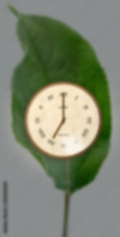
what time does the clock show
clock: 7:00
